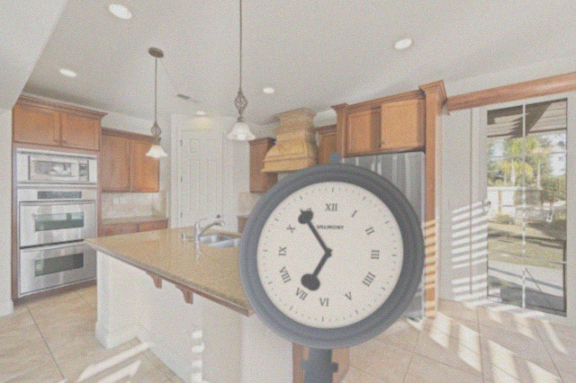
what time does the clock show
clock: 6:54
